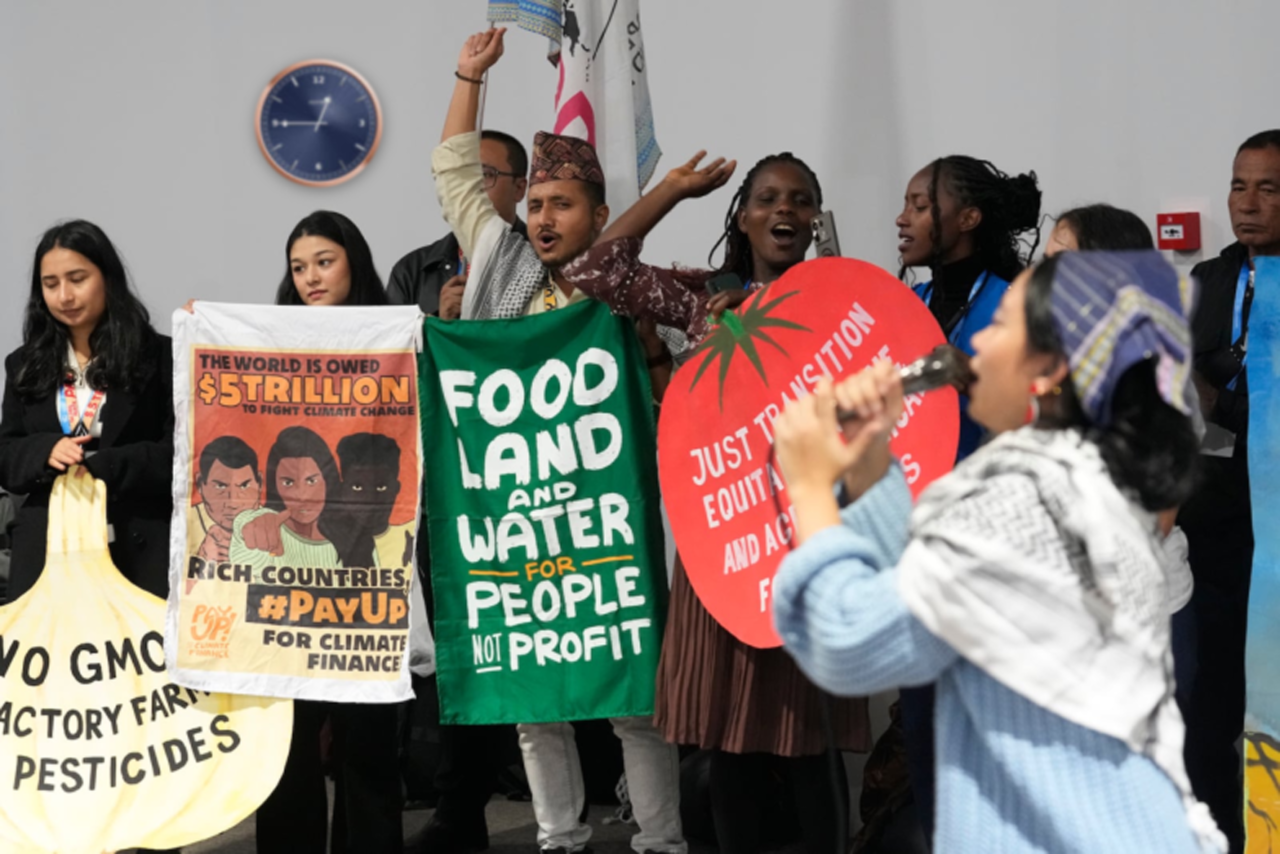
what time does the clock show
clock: 12:45
